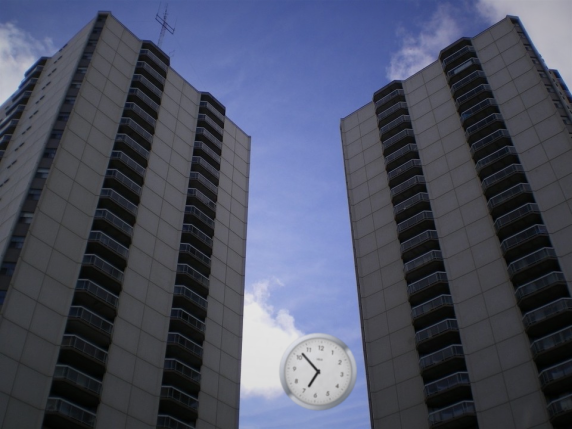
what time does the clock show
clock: 6:52
